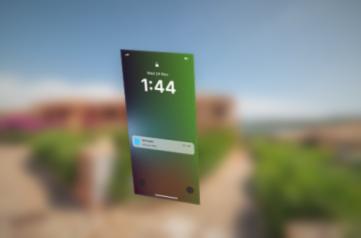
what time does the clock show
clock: 1:44
